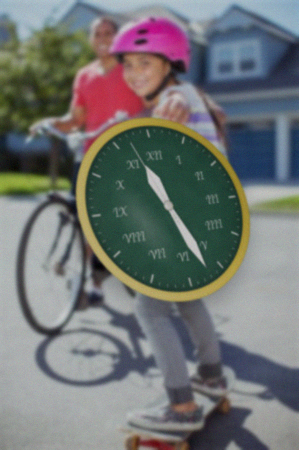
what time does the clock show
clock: 11:26:57
